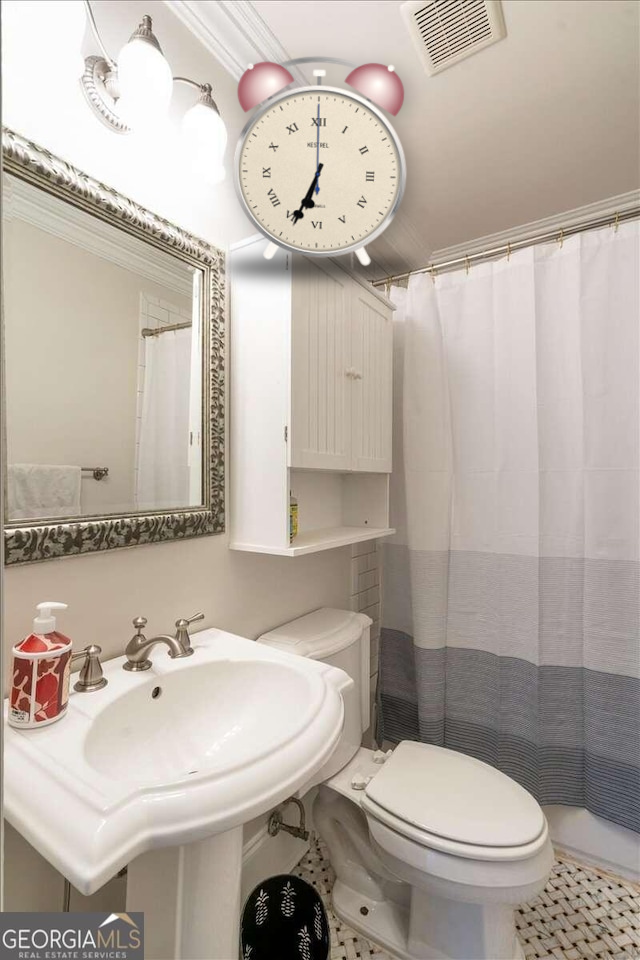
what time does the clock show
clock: 6:34:00
